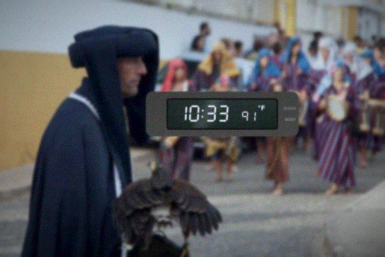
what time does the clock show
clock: 10:33
